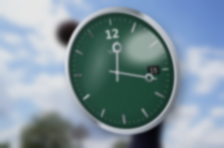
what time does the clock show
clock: 12:17
